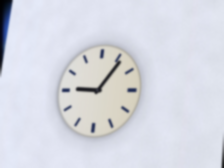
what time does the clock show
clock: 9:06
